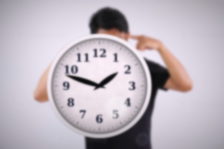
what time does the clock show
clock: 1:48
